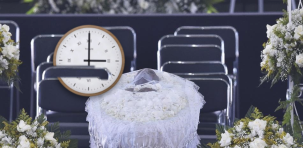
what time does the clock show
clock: 3:00
